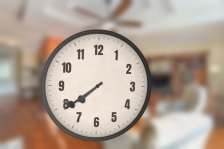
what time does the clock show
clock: 7:39
